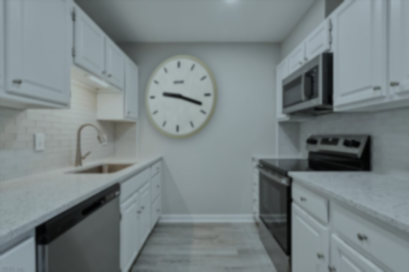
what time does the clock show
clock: 9:18
